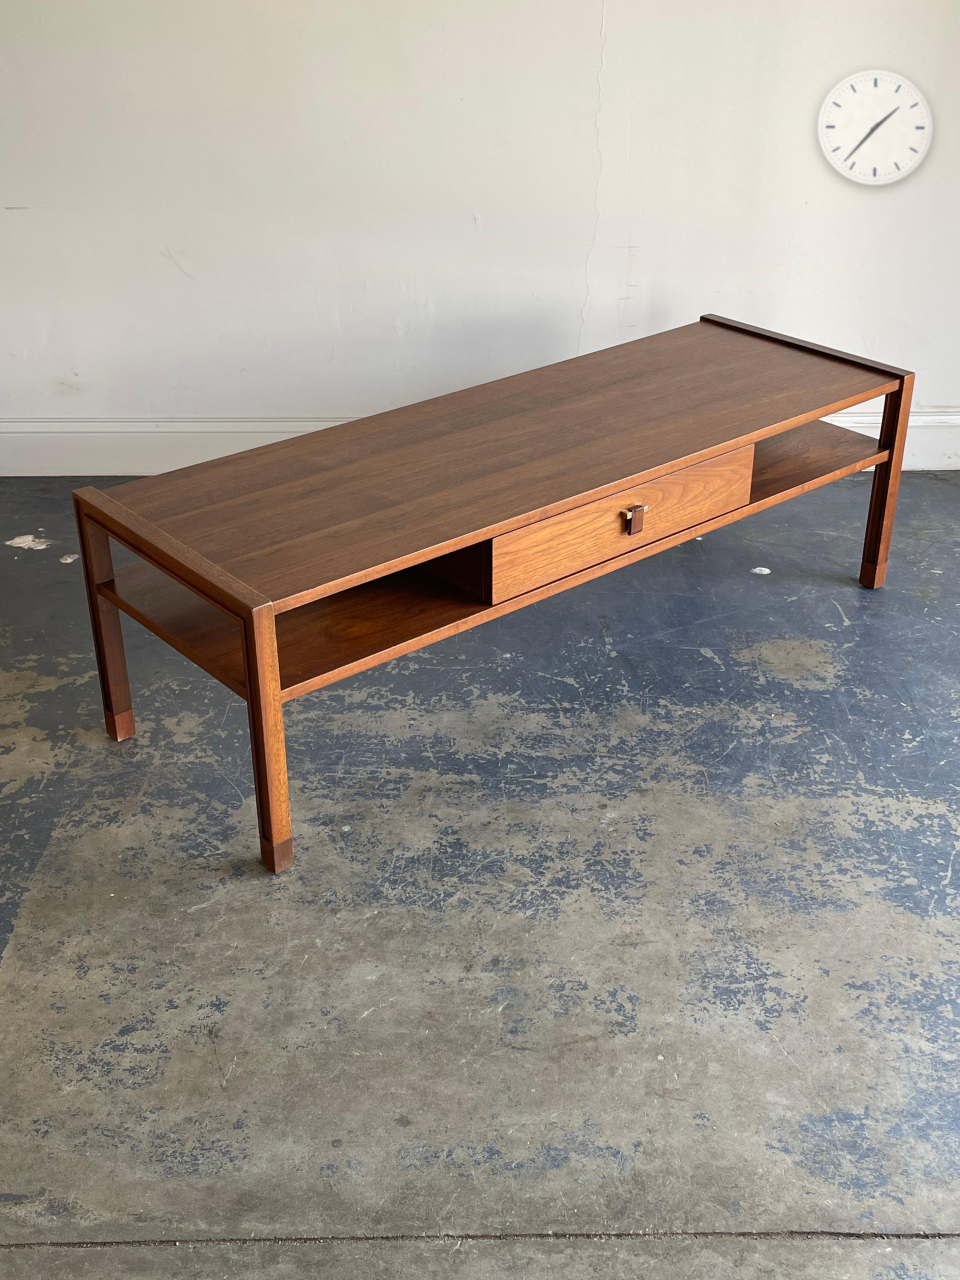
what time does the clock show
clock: 1:37
